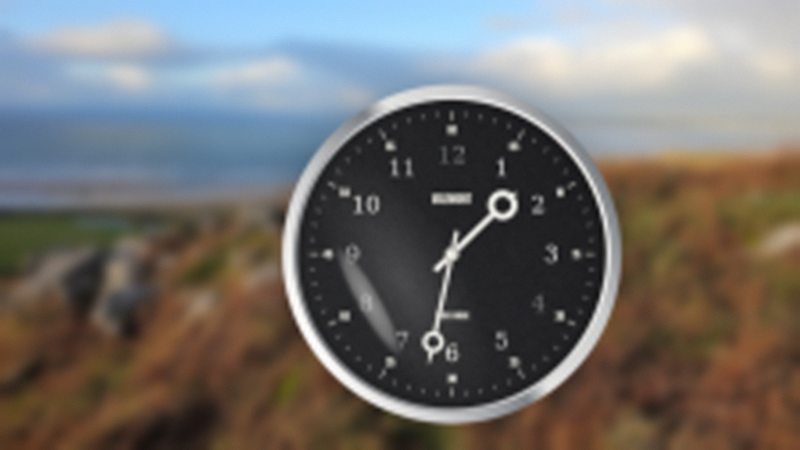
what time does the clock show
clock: 1:32
